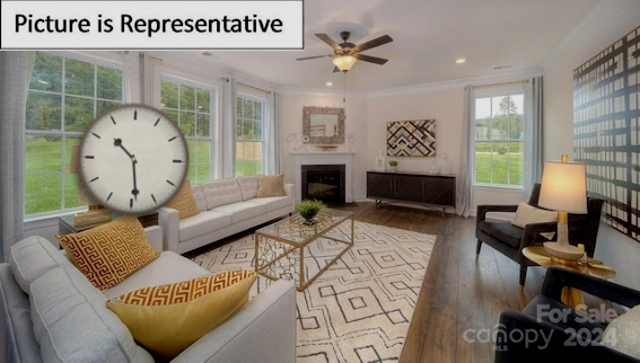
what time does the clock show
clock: 10:29
